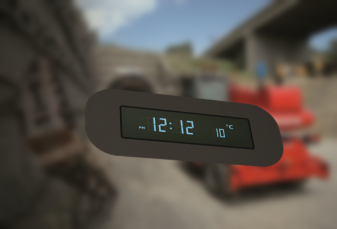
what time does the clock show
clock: 12:12
